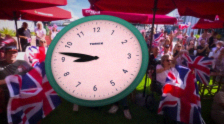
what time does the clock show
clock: 8:47
